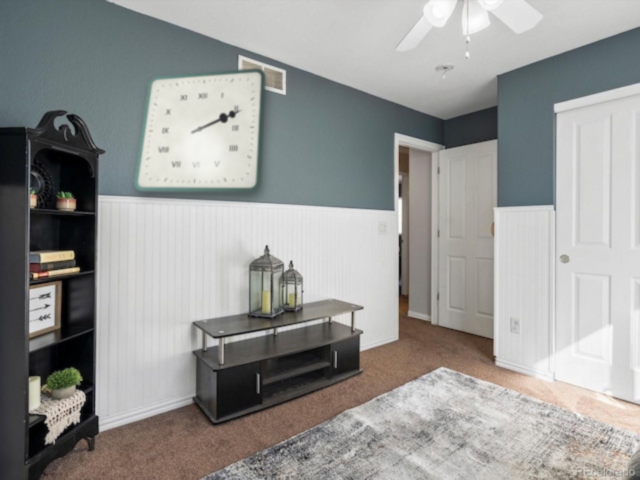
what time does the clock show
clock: 2:11
